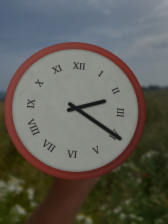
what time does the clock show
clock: 2:20
